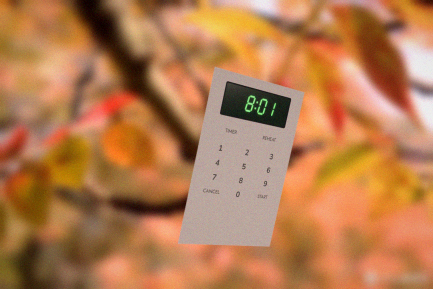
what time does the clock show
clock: 8:01
